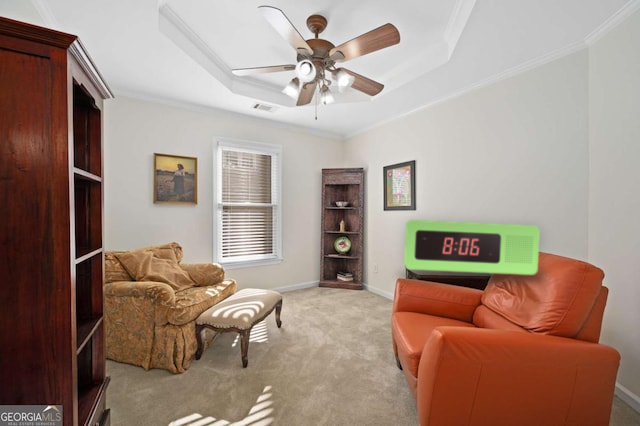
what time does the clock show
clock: 8:06
